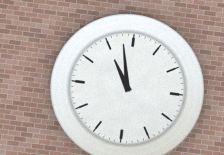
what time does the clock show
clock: 10:58
